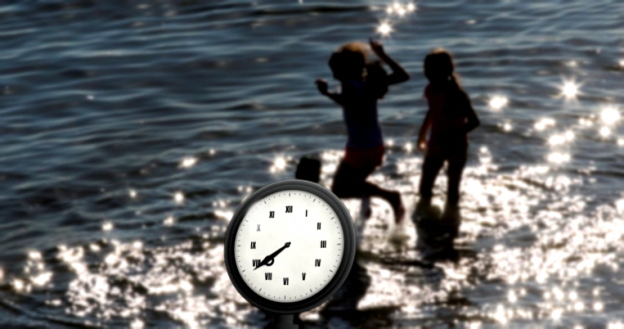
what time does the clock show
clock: 7:39
